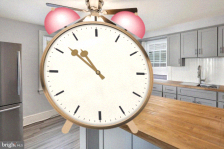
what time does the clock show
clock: 10:52
